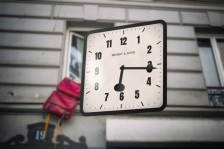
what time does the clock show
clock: 6:16
